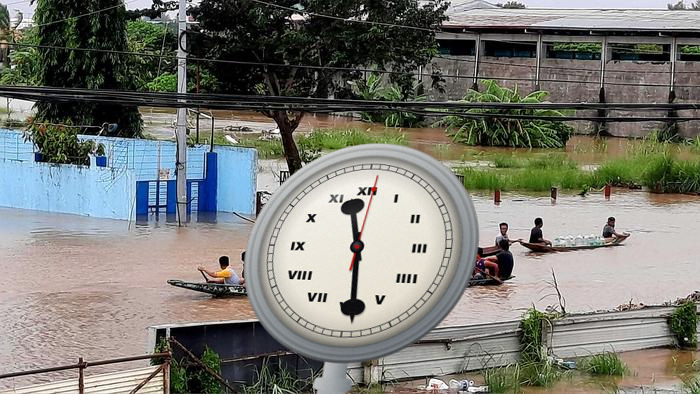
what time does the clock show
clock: 11:29:01
